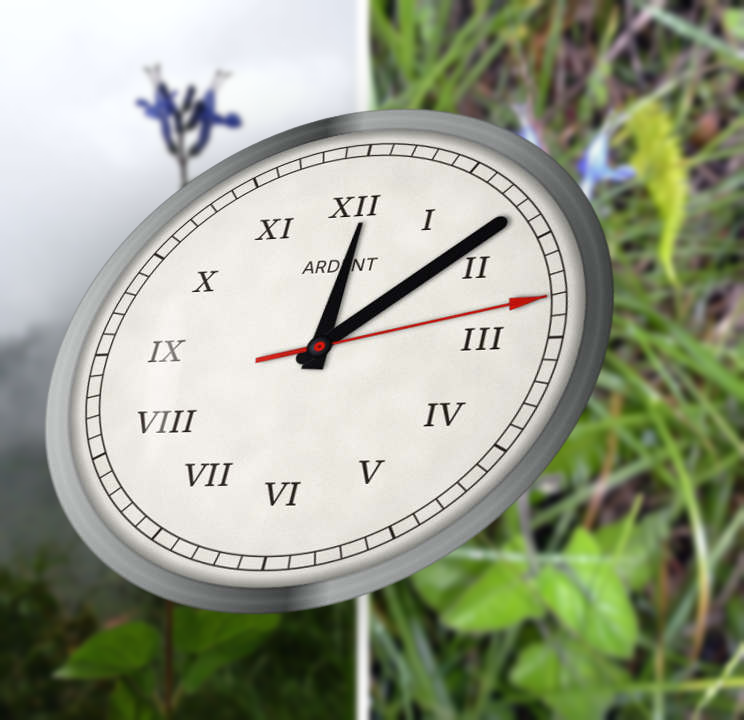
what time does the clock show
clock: 12:08:13
